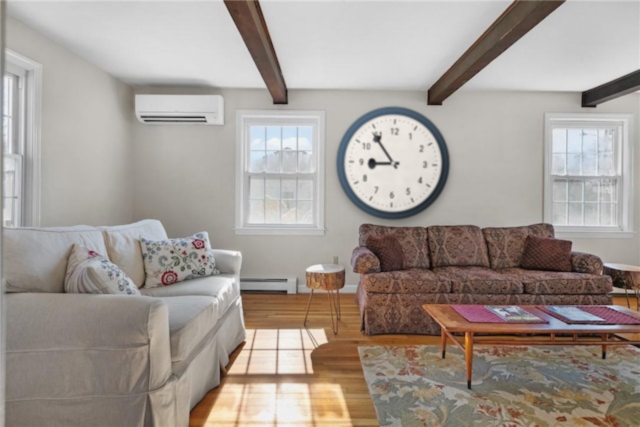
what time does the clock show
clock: 8:54
